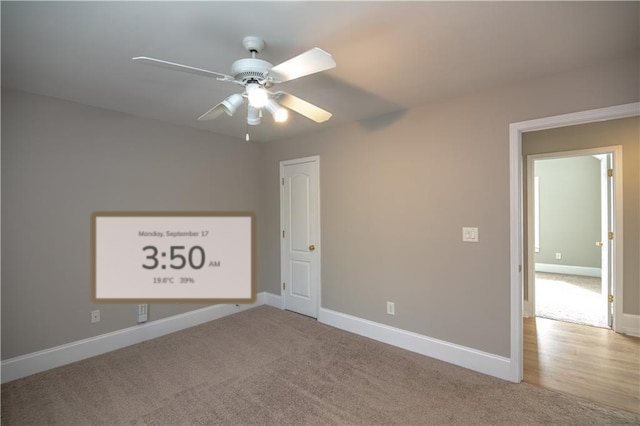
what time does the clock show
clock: 3:50
